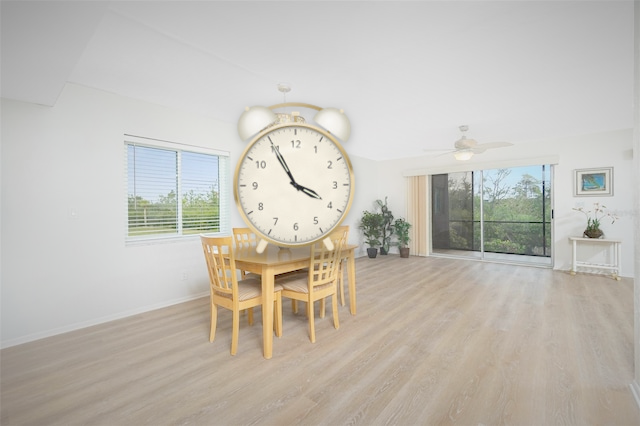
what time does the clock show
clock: 3:55
